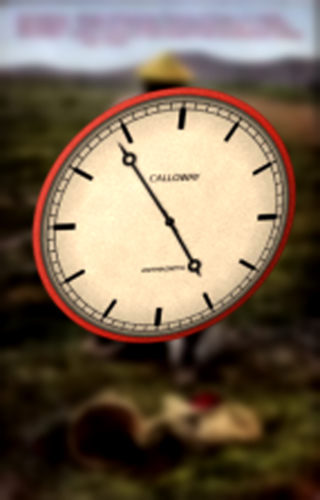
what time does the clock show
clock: 4:54
